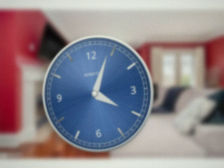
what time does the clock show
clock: 4:04
